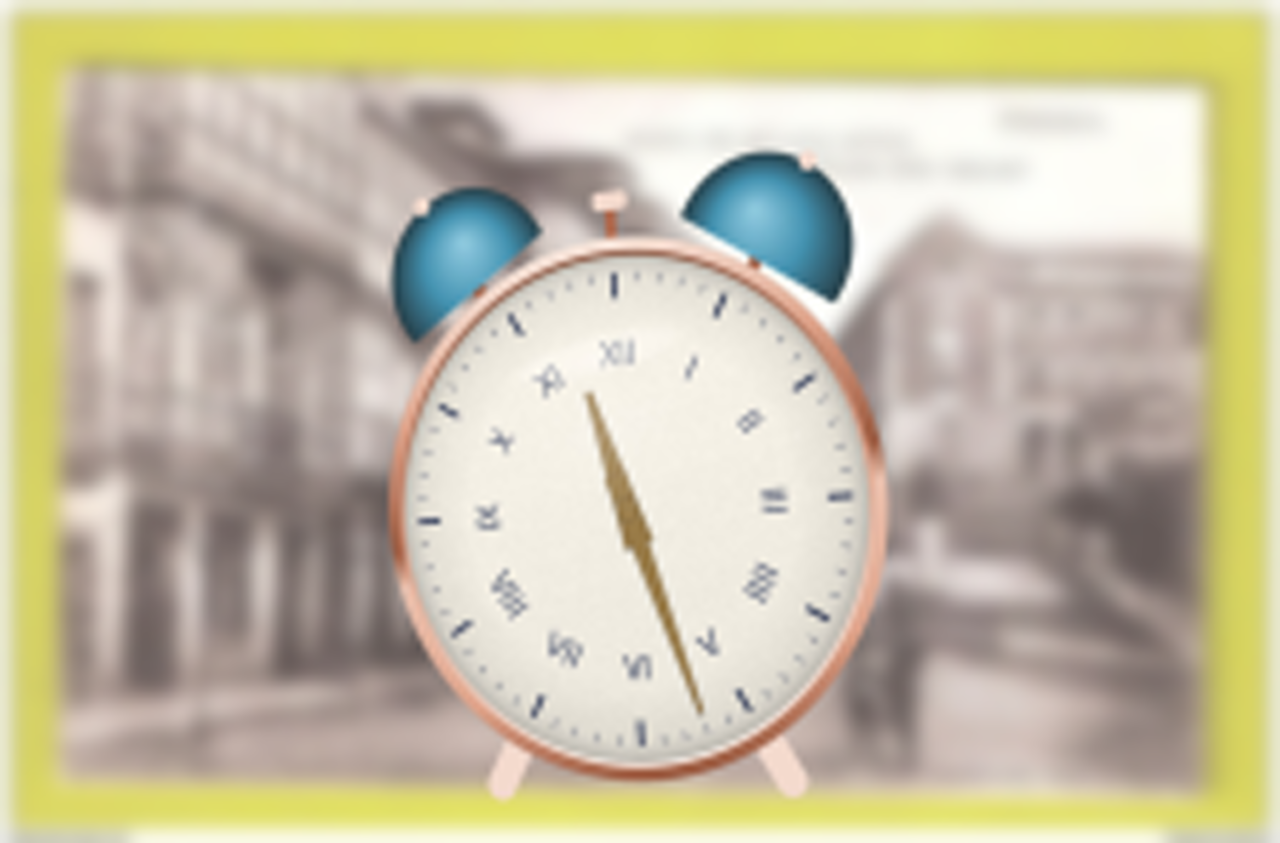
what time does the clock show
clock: 11:27
